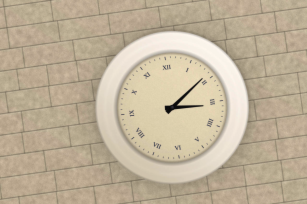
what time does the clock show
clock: 3:09
